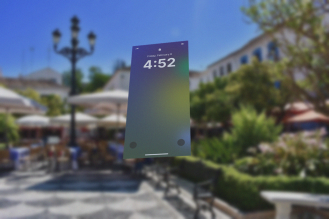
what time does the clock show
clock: 4:52
